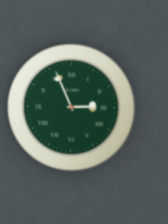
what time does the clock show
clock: 2:56
